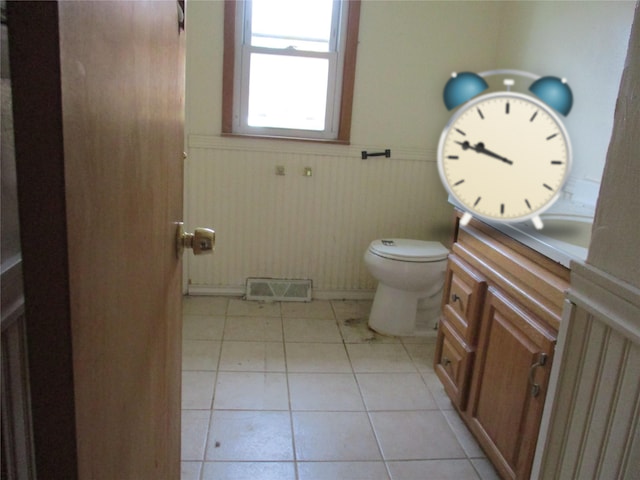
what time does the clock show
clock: 9:48
